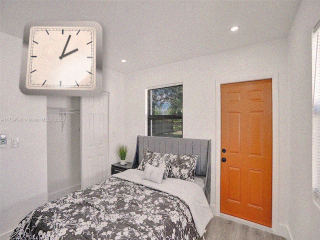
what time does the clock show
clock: 2:03
